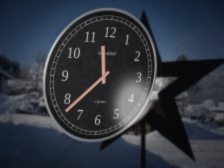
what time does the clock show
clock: 11:38
